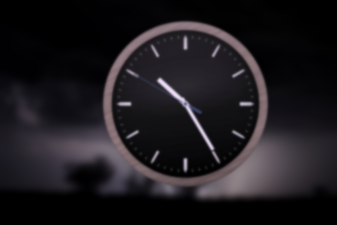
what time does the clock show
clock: 10:24:50
